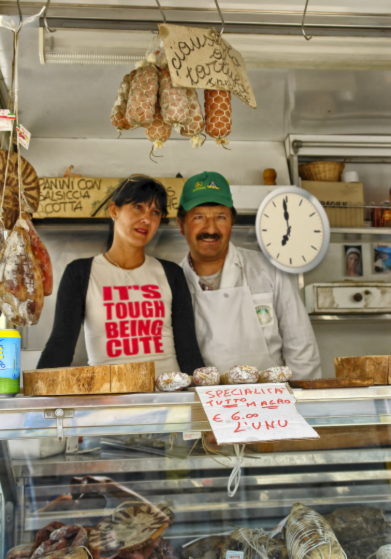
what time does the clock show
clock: 6:59
